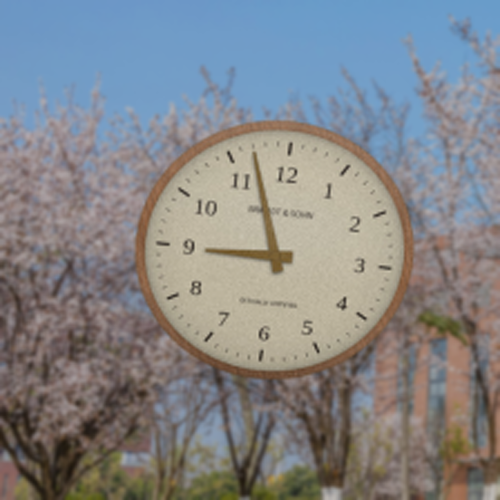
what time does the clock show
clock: 8:57
